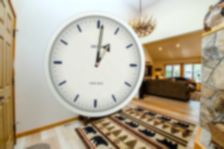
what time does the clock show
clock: 1:01
